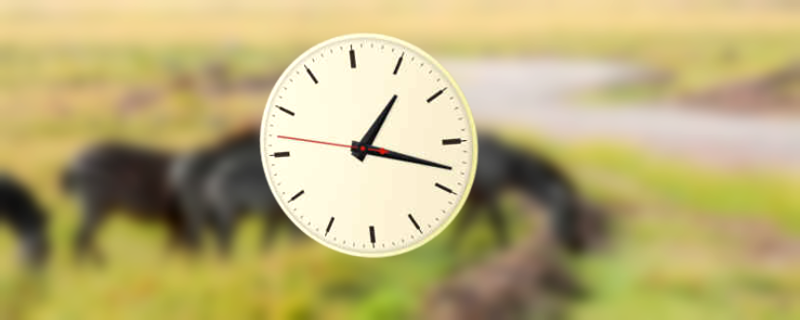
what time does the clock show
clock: 1:17:47
